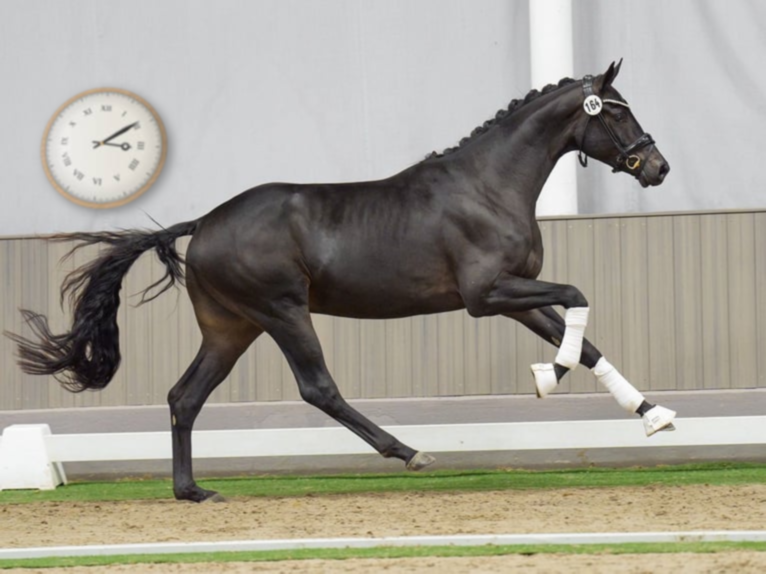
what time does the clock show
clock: 3:09
